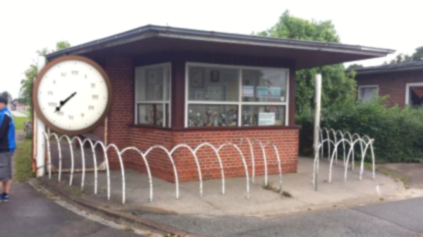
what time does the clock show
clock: 7:37
